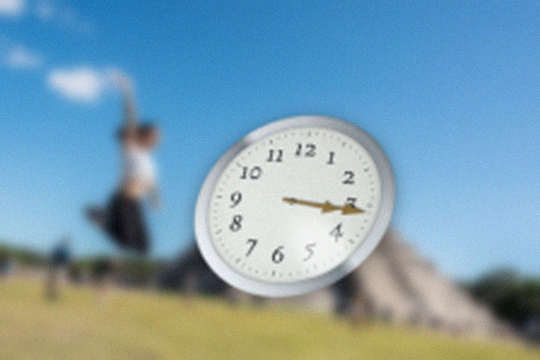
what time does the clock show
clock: 3:16
